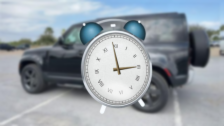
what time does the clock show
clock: 2:59
